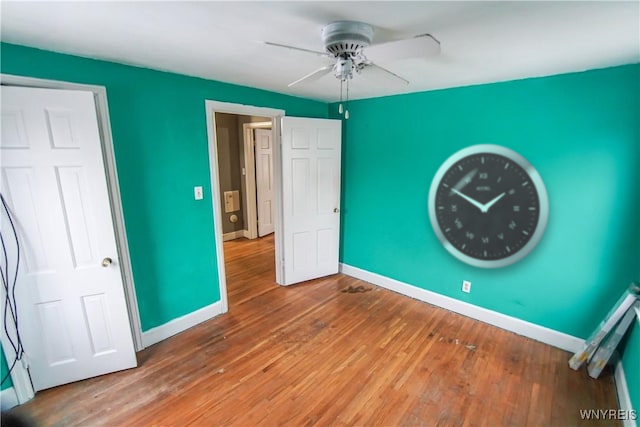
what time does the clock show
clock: 1:50
